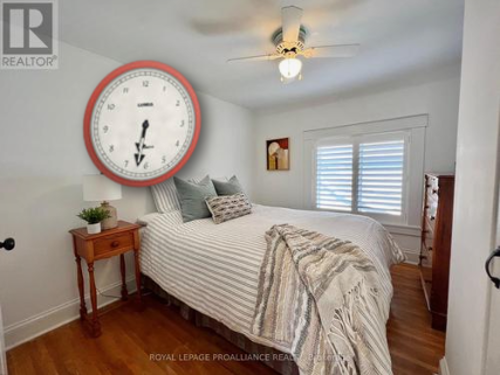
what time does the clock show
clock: 6:32
